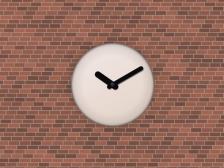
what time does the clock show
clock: 10:10
